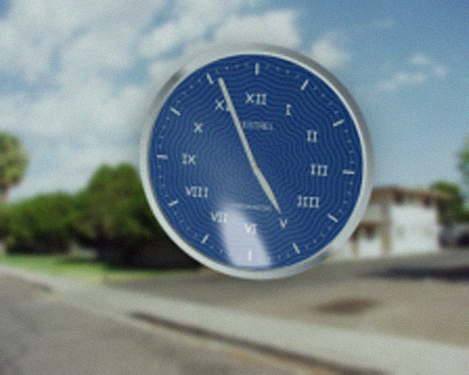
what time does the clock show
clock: 4:56
